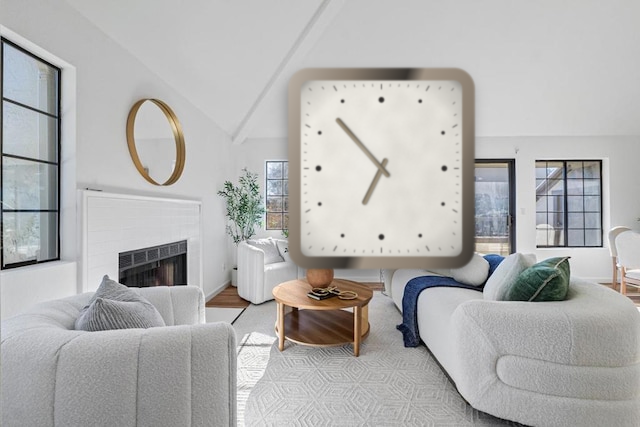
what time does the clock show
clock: 6:53
